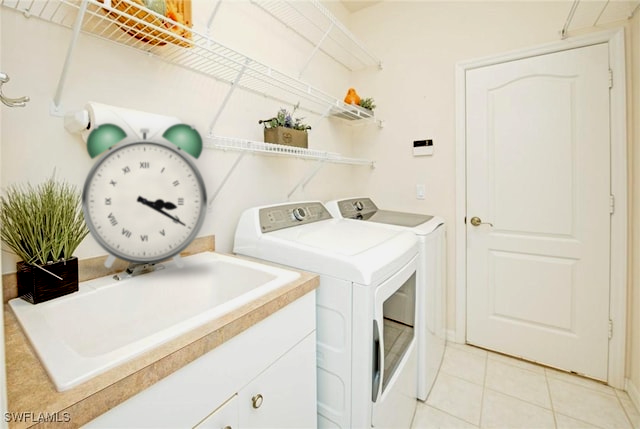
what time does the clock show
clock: 3:20
